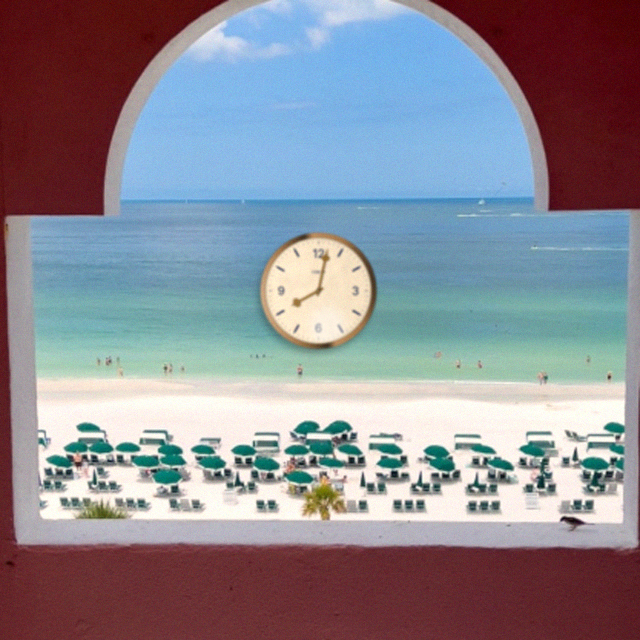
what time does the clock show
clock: 8:02
